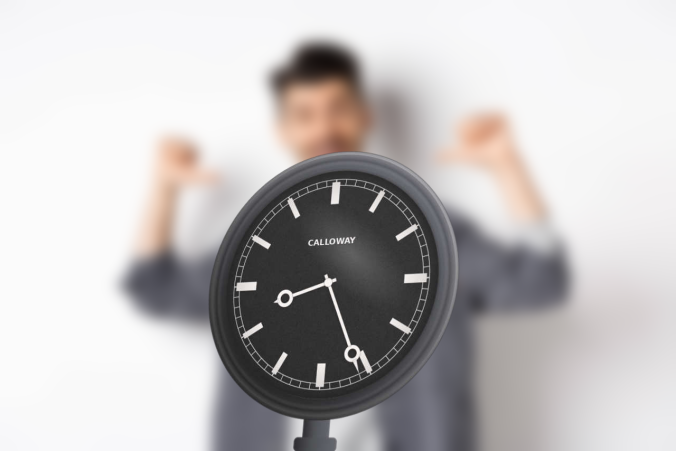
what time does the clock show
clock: 8:26
